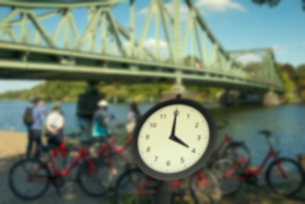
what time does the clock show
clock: 4:00
